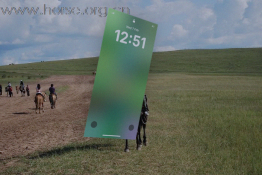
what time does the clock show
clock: 12:51
